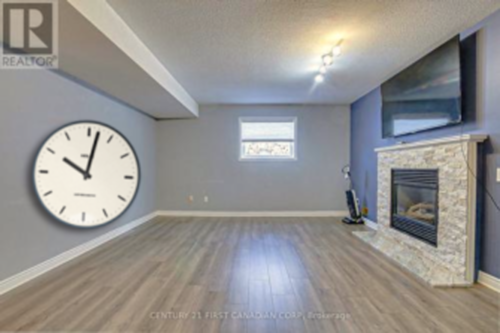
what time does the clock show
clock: 10:02
